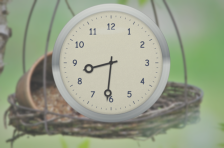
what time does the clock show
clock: 8:31
